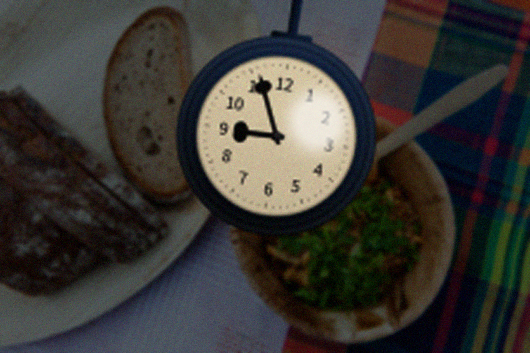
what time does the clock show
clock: 8:56
